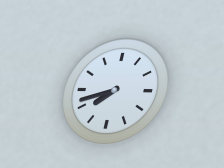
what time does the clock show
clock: 7:42
